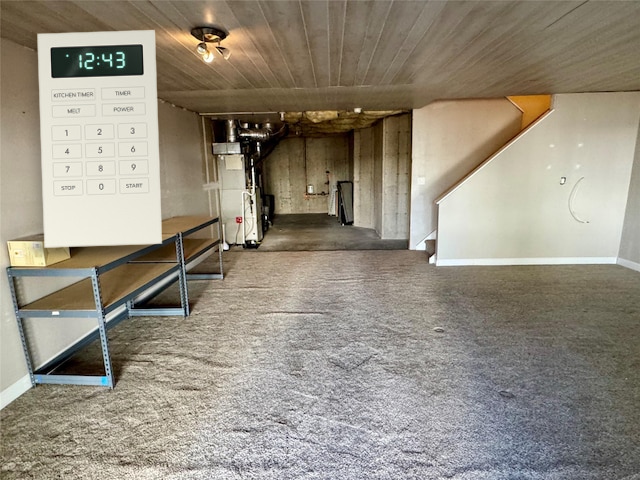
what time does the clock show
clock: 12:43
